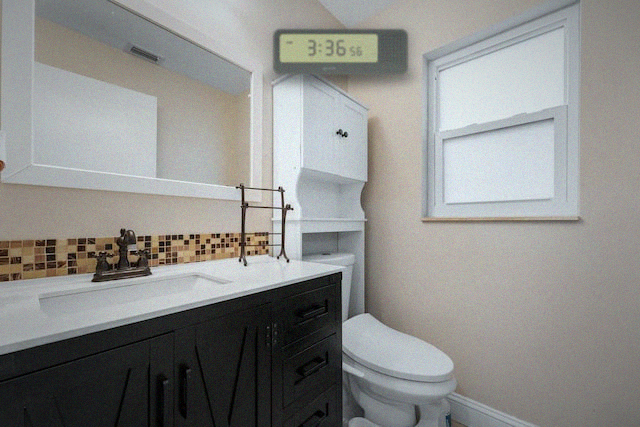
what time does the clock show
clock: 3:36
